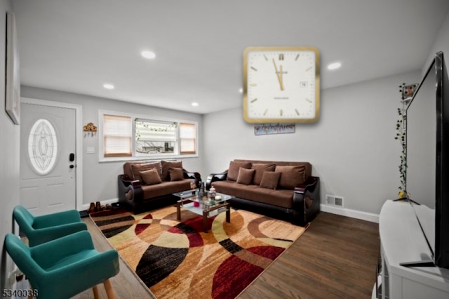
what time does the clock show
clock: 11:57
